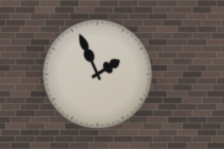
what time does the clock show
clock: 1:56
